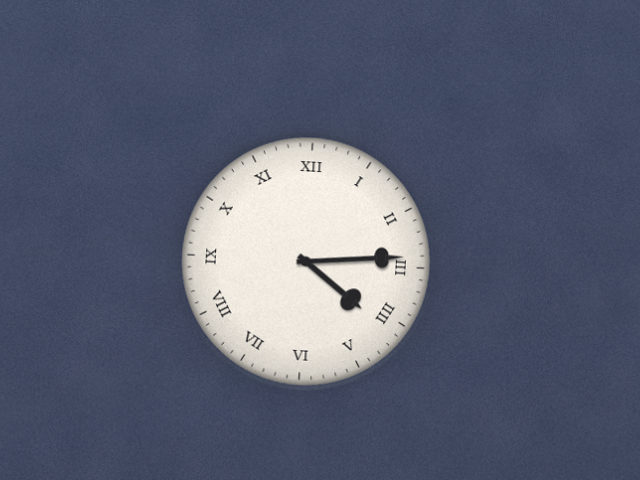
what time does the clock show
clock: 4:14
